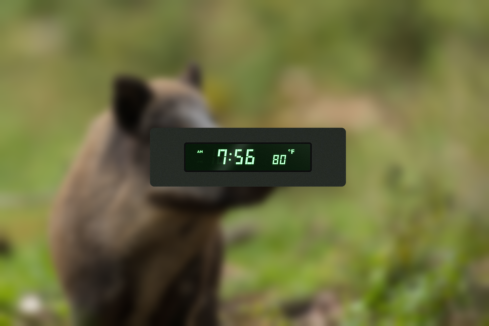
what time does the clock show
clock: 7:56
